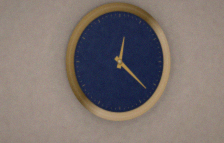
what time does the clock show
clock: 12:22
